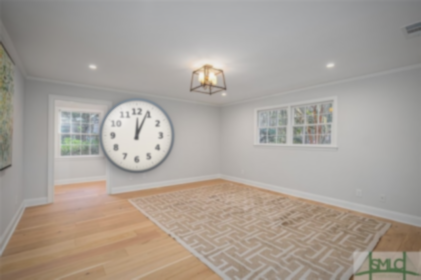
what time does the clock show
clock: 12:04
